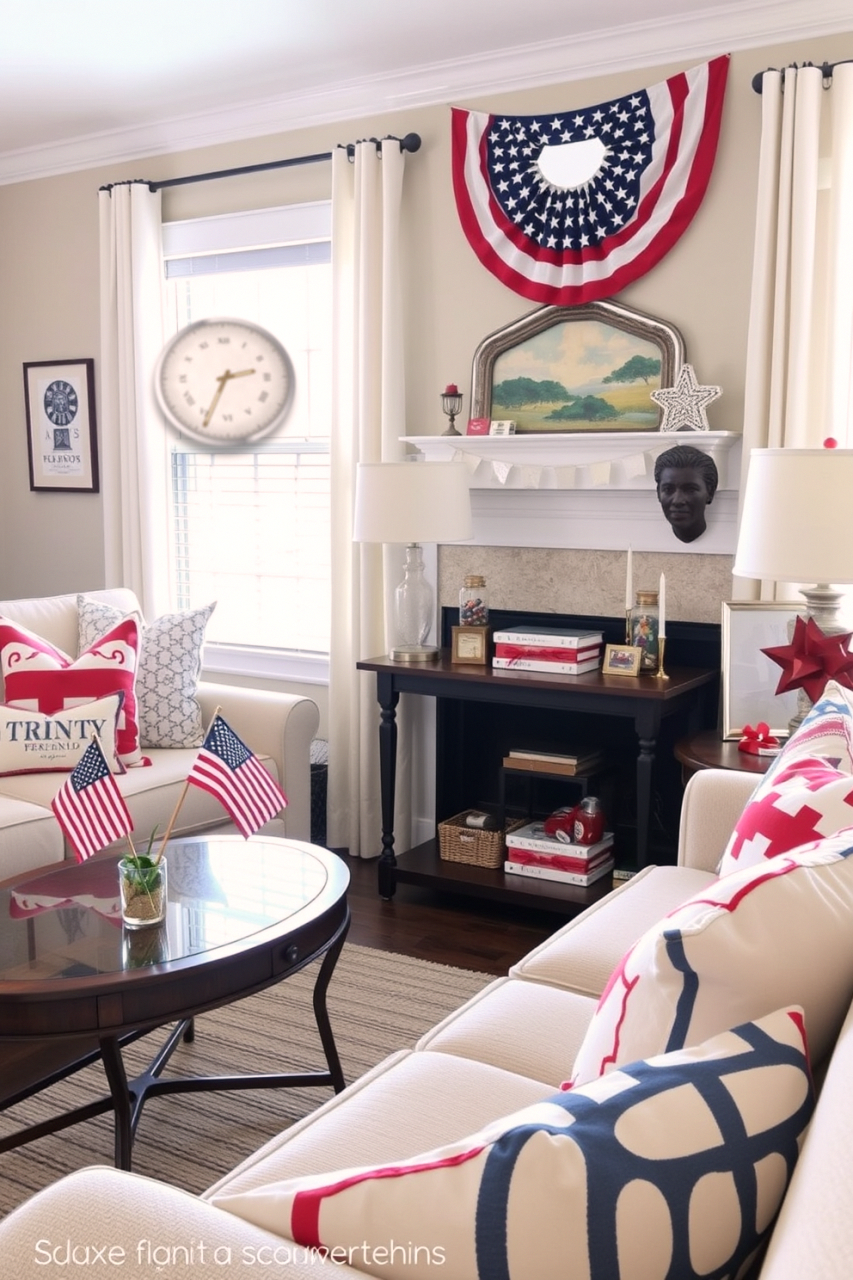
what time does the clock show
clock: 2:34
